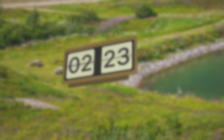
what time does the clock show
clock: 2:23
